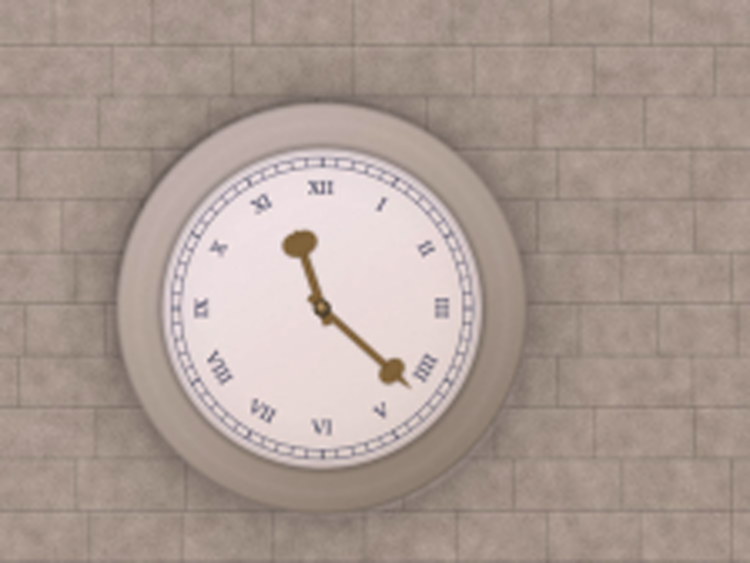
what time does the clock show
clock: 11:22
